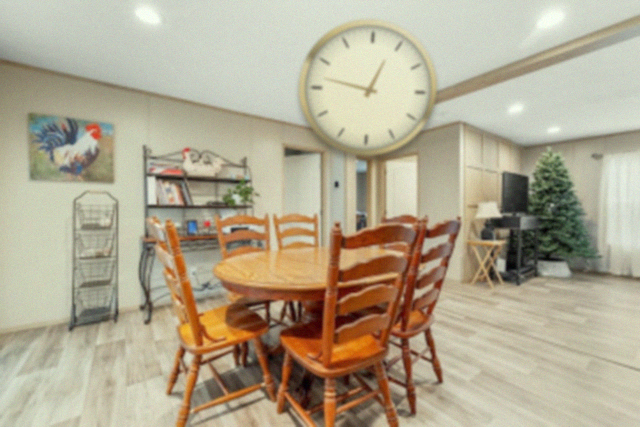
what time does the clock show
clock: 12:47
